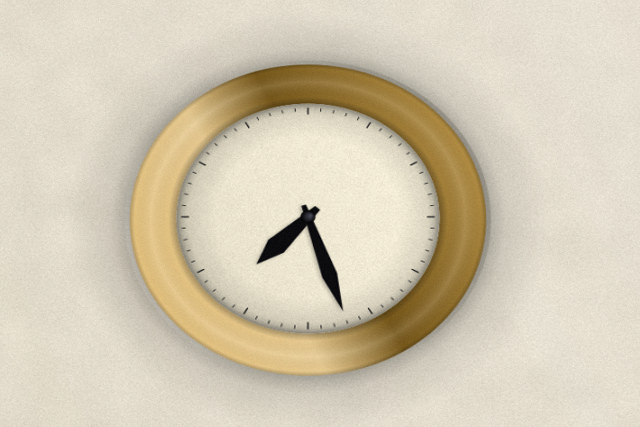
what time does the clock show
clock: 7:27
